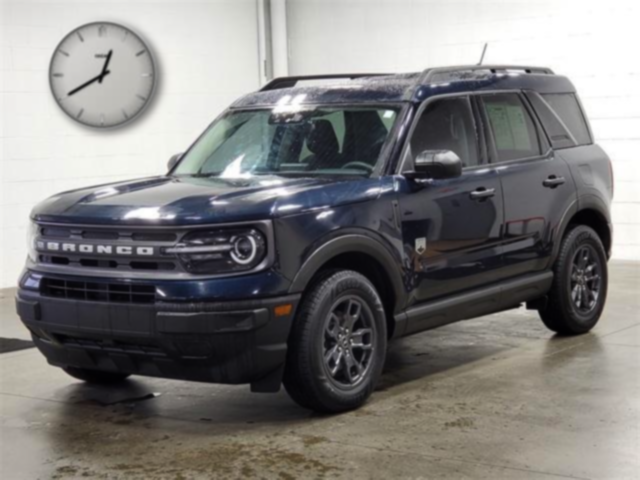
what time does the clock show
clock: 12:40
